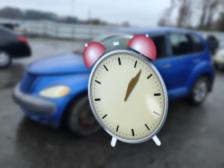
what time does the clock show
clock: 1:07
